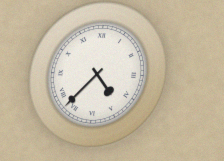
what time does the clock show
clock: 4:37
